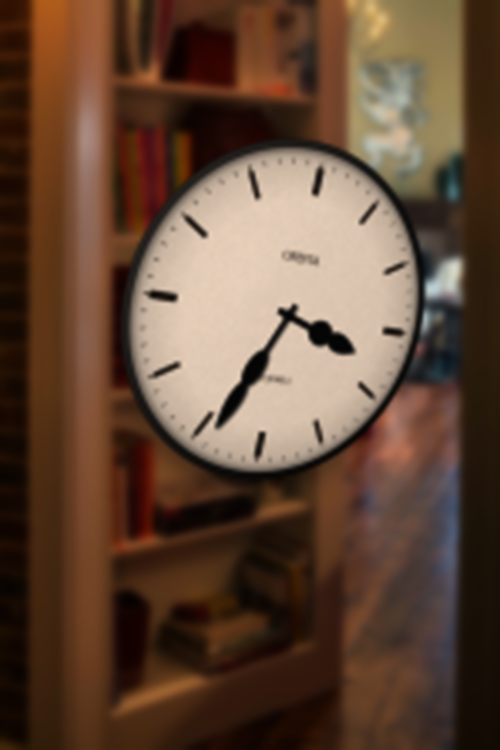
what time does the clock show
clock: 3:34
